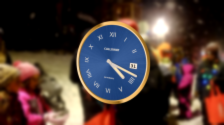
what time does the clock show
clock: 4:18
